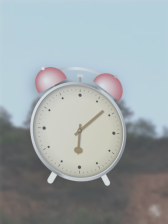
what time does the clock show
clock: 6:08
